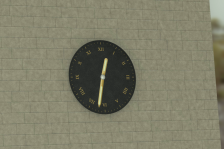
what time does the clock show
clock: 12:32
